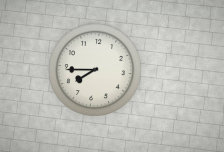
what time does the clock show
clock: 7:44
